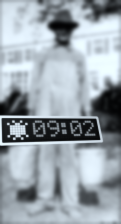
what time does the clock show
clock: 9:02
